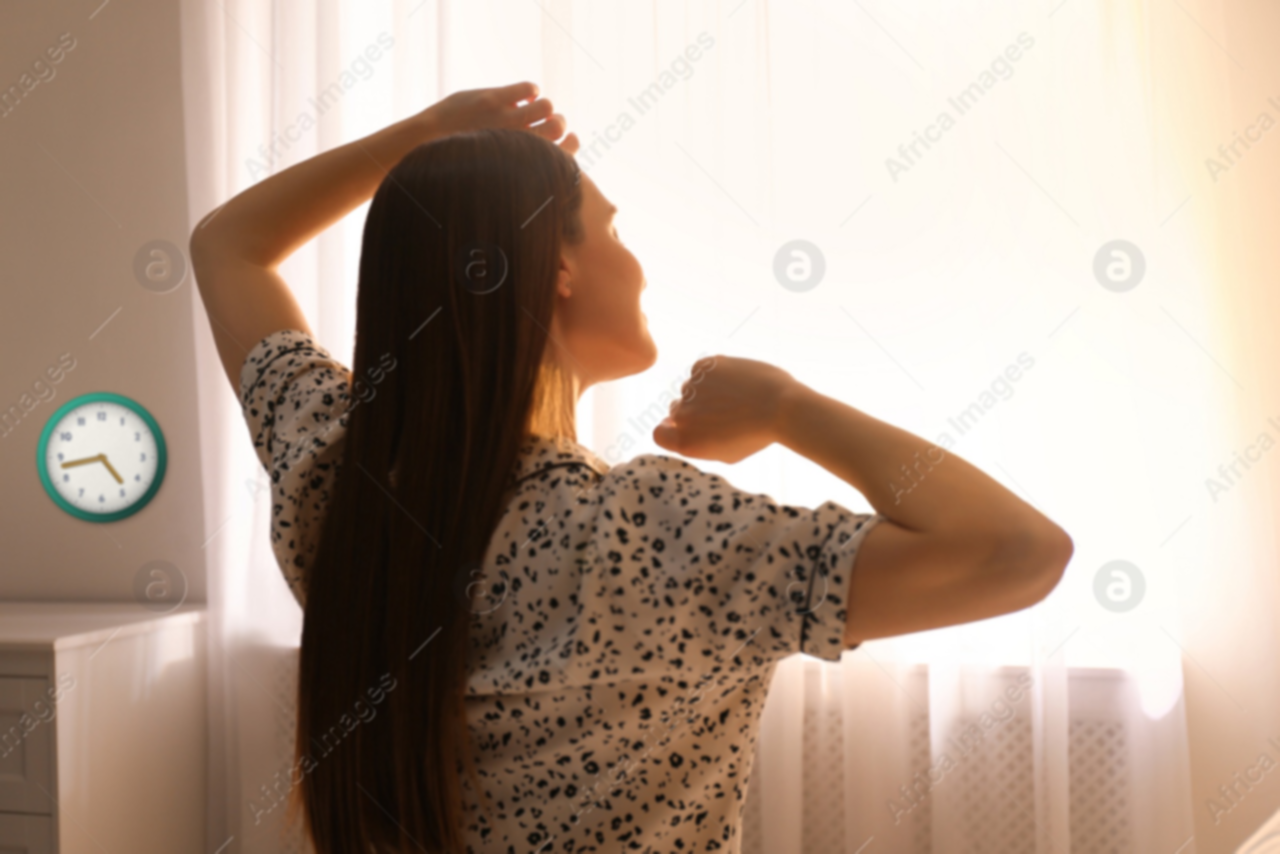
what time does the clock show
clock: 4:43
